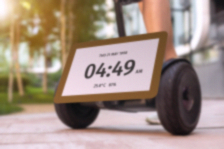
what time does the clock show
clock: 4:49
